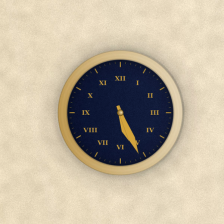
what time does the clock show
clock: 5:26
